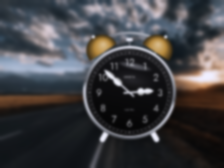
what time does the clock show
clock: 2:52
